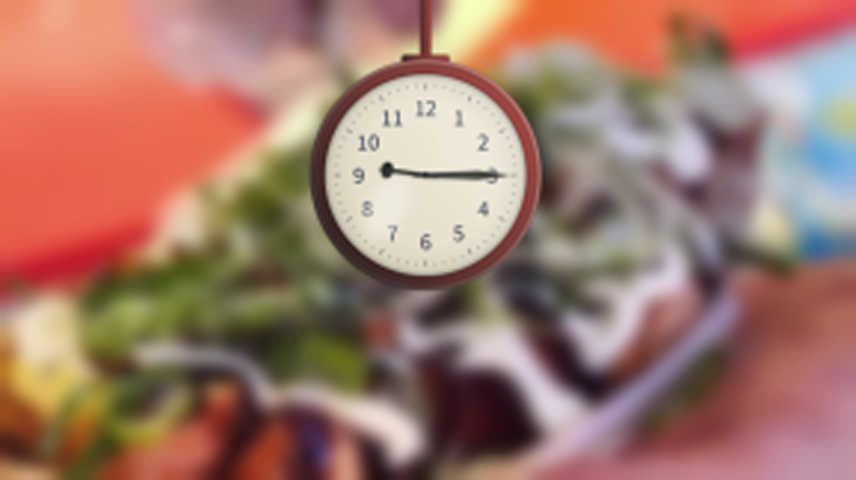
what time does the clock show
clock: 9:15
